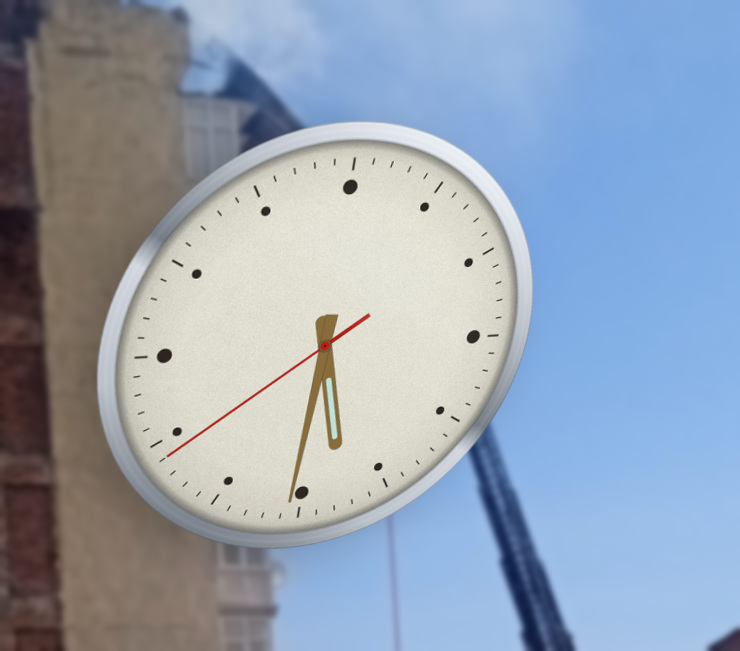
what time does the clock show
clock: 5:30:39
